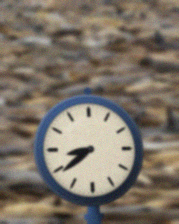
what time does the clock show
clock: 8:39
